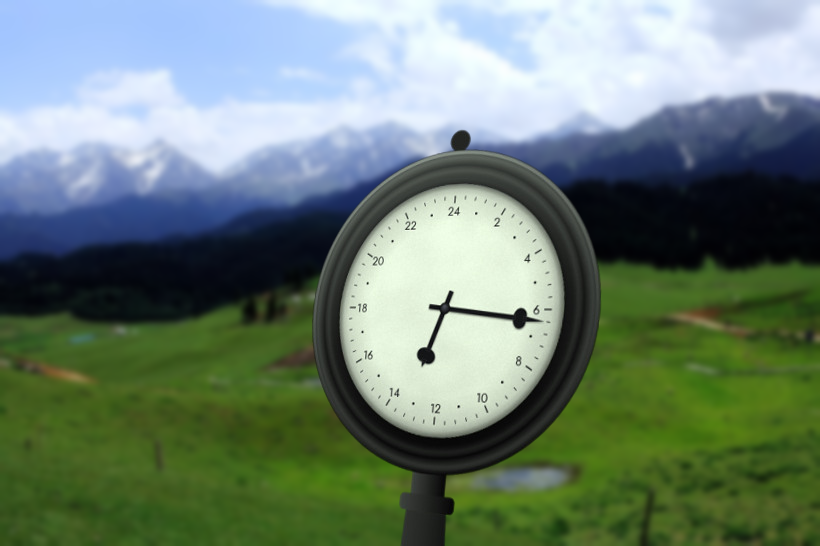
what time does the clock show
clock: 13:16
